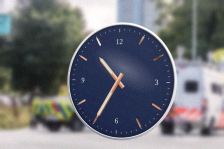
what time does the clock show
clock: 10:35
